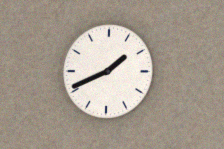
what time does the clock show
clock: 1:41
